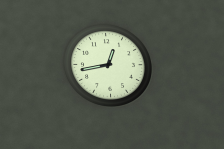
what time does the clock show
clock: 12:43
